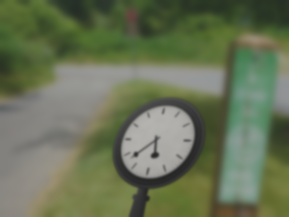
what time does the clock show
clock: 5:38
